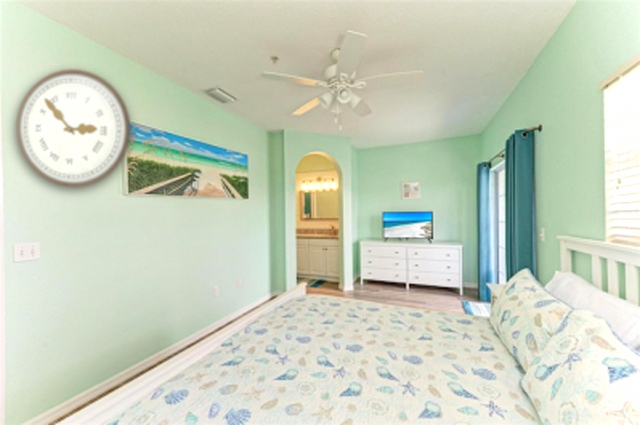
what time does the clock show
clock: 2:53
